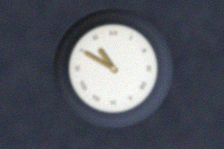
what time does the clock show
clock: 10:50
